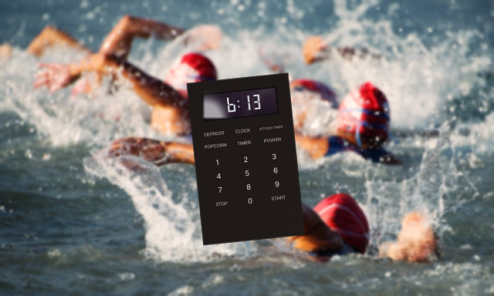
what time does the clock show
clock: 6:13
